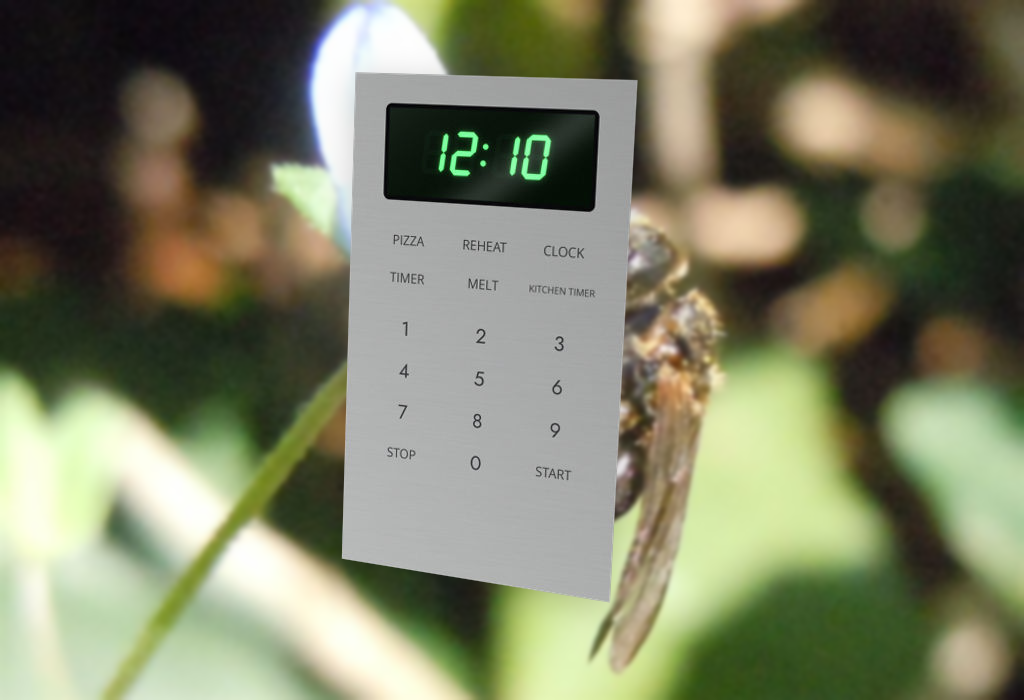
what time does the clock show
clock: 12:10
